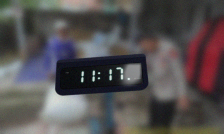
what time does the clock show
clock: 11:17
